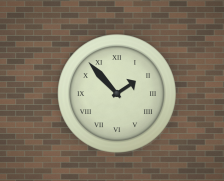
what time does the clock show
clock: 1:53
